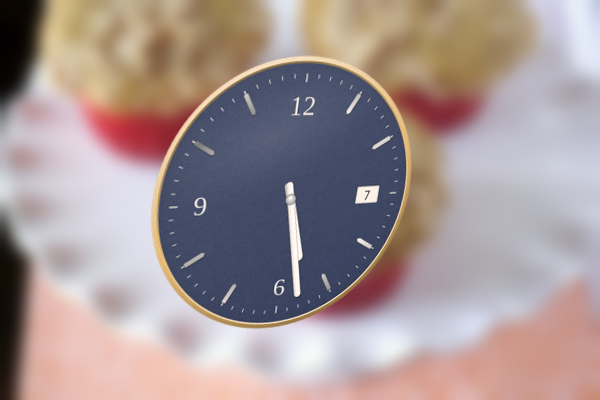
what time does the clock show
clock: 5:28
